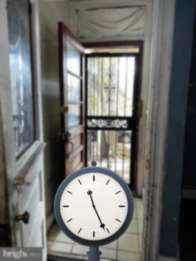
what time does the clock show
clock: 11:26
